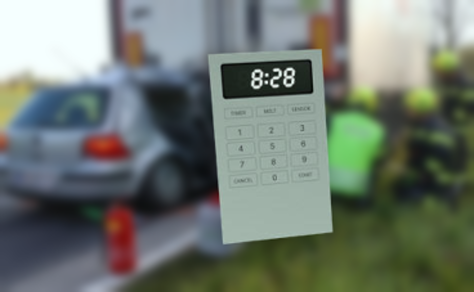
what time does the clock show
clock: 8:28
